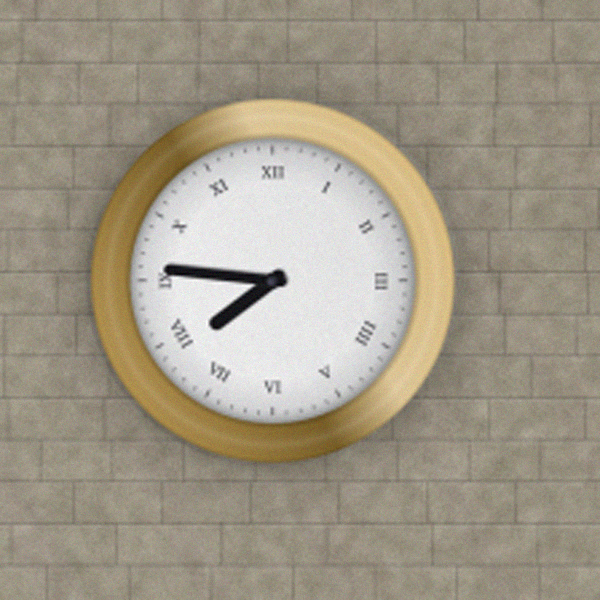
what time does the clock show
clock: 7:46
